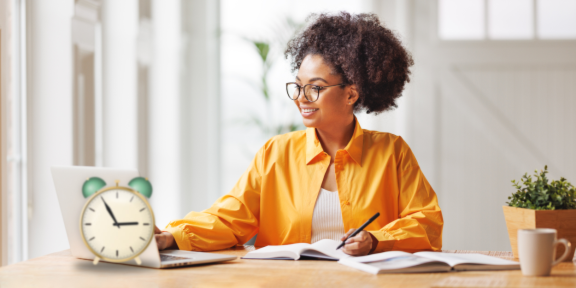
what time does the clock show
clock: 2:55
